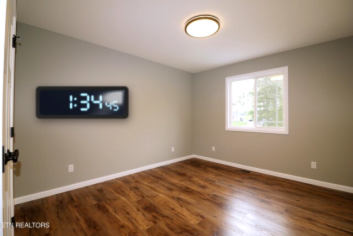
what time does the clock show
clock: 1:34:45
